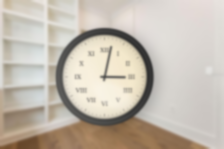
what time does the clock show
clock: 3:02
